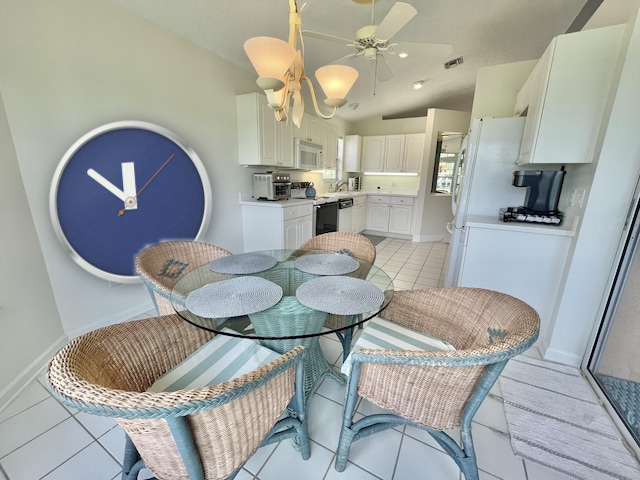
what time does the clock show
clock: 11:51:07
